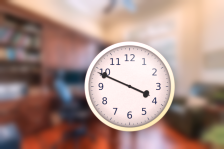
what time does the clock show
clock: 3:49
